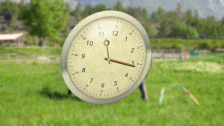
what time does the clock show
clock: 11:16
